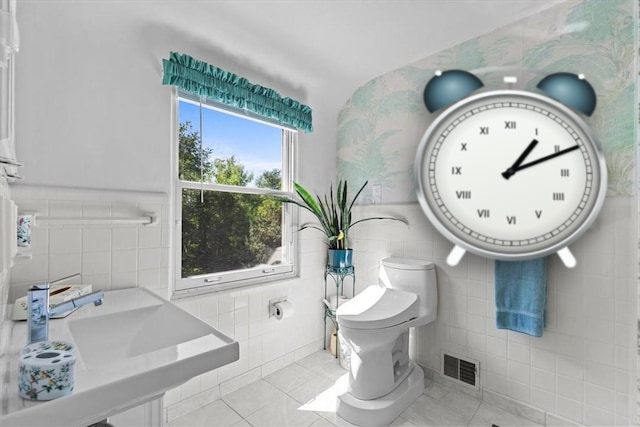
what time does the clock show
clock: 1:11
